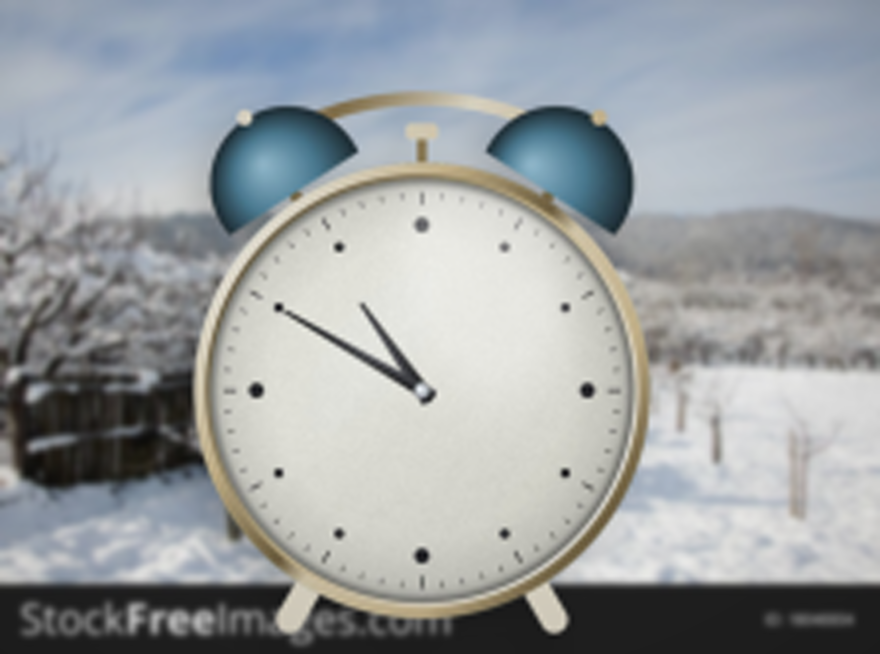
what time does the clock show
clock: 10:50
